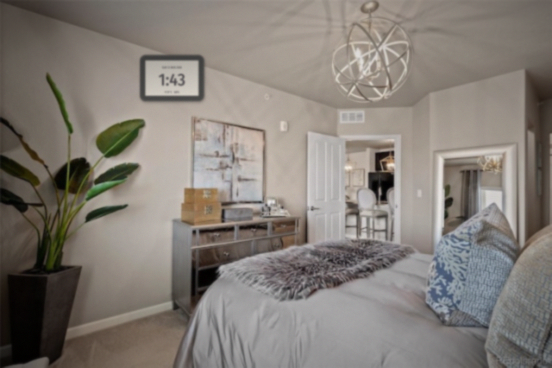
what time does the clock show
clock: 1:43
